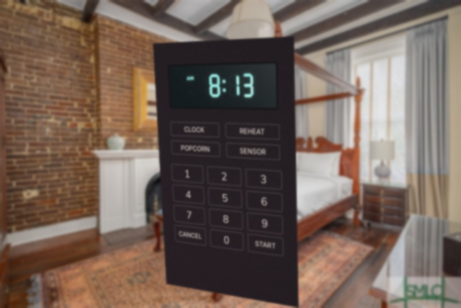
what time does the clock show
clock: 8:13
